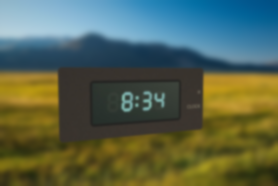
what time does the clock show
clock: 8:34
